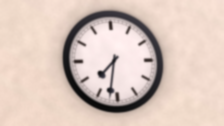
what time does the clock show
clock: 7:32
